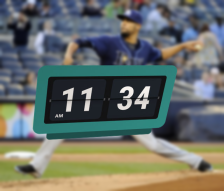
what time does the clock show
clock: 11:34
